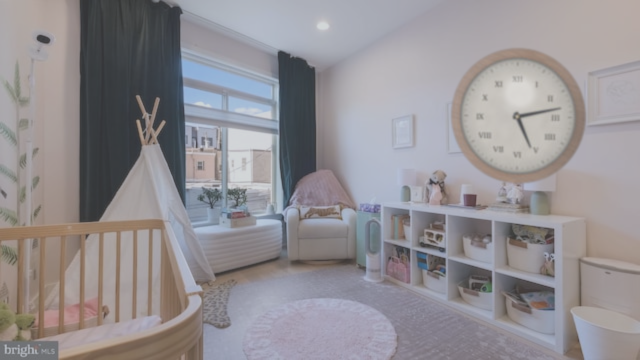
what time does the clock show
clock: 5:13
